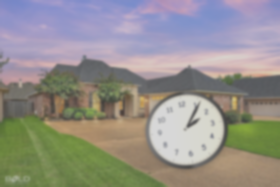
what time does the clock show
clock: 2:06
